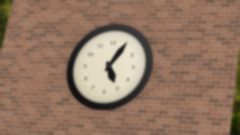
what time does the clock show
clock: 5:05
